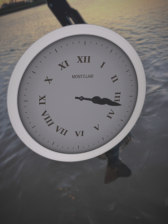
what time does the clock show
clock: 3:17
